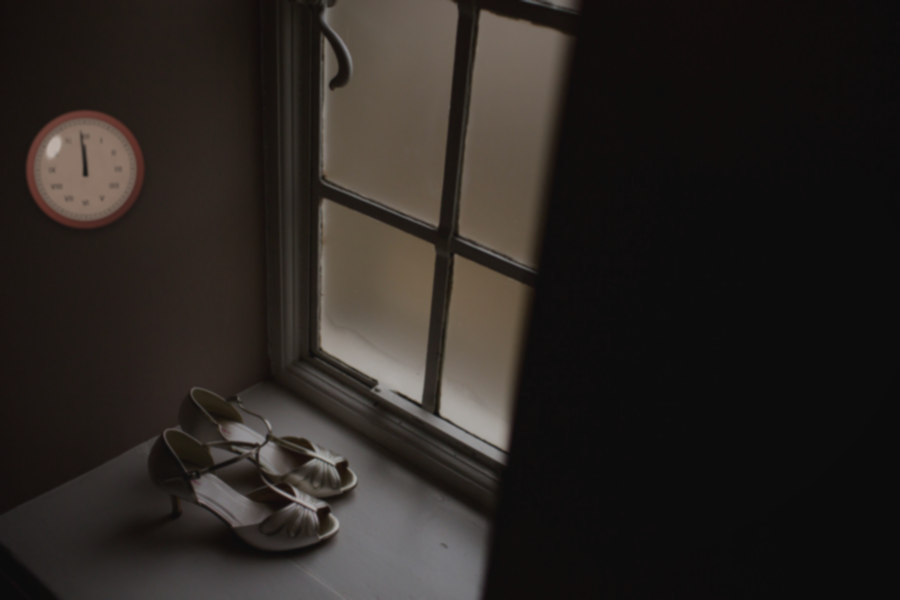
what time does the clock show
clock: 11:59
